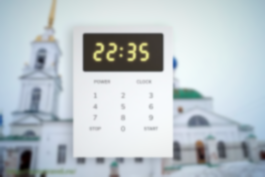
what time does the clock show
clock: 22:35
